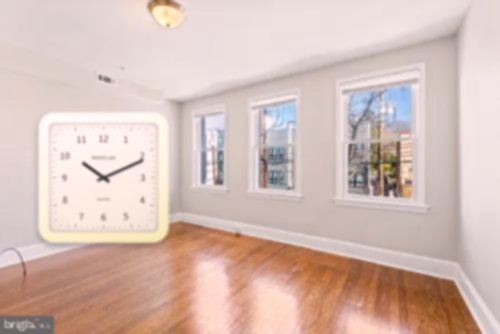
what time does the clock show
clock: 10:11
